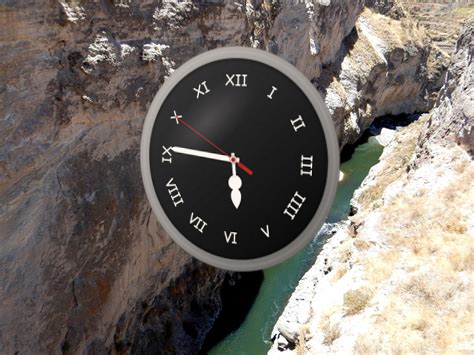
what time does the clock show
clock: 5:45:50
